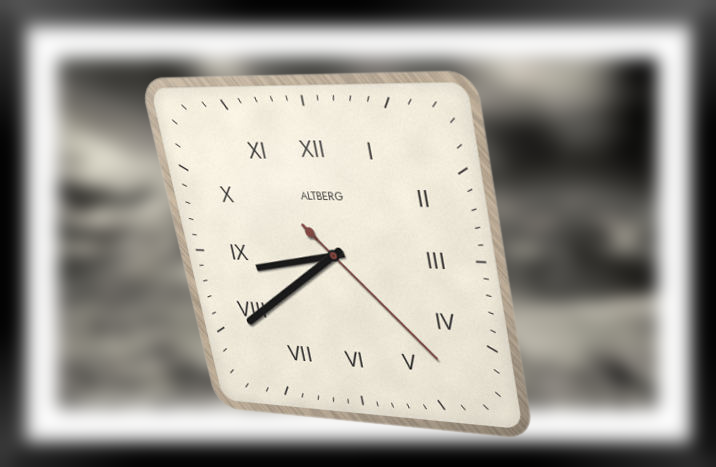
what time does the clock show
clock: 8:39:23
